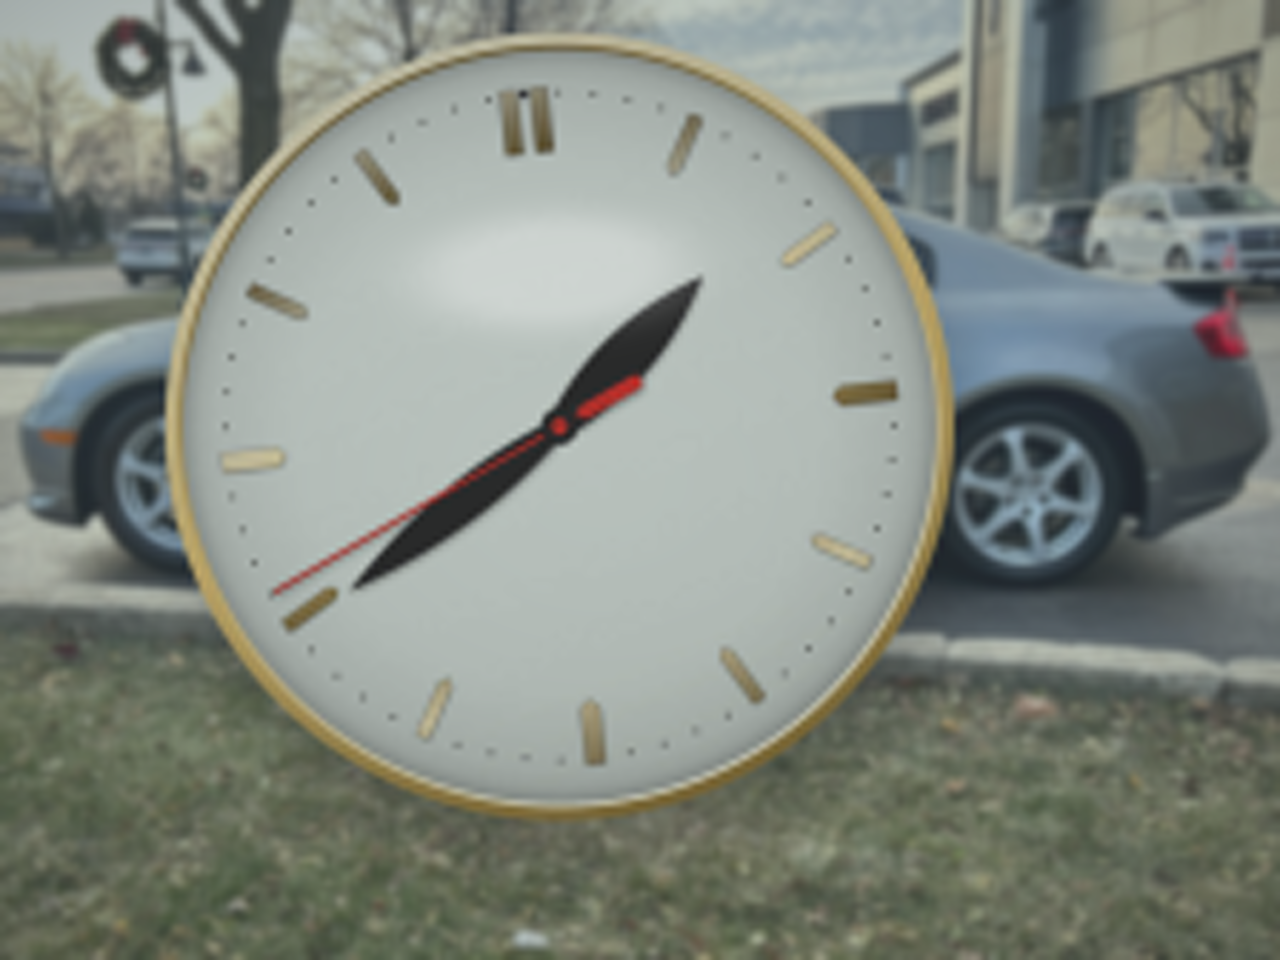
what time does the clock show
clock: 1:39:41
